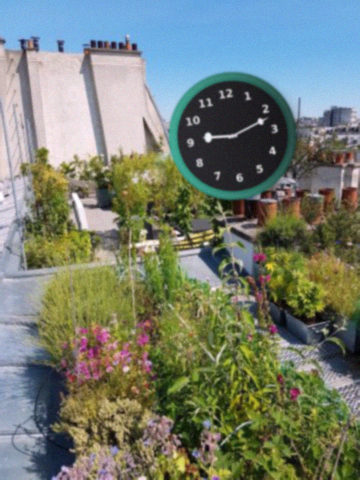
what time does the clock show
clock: 9:12
